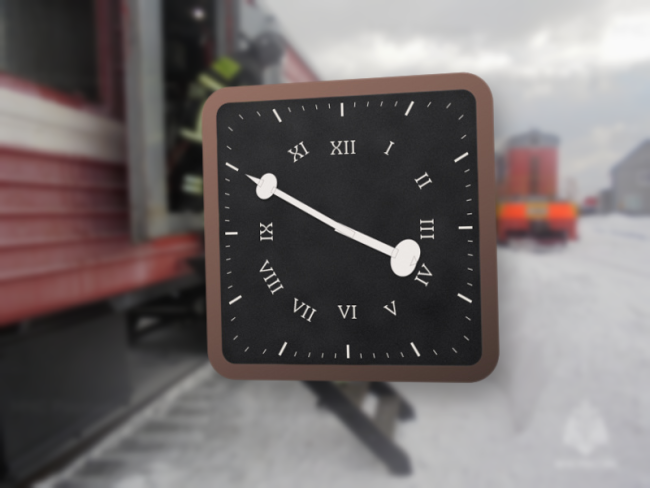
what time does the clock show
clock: 3:50
